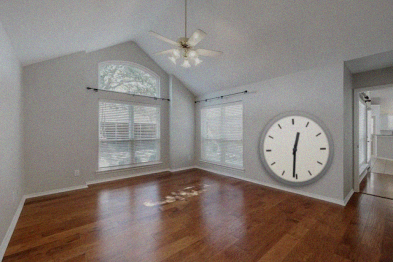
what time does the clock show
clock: 12:31
